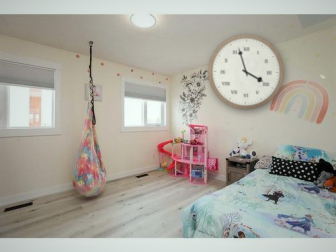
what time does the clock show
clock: 3:57
